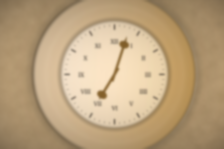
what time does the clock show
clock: 7:03
